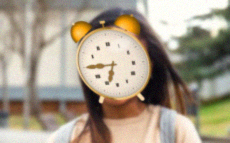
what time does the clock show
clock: 6:45
